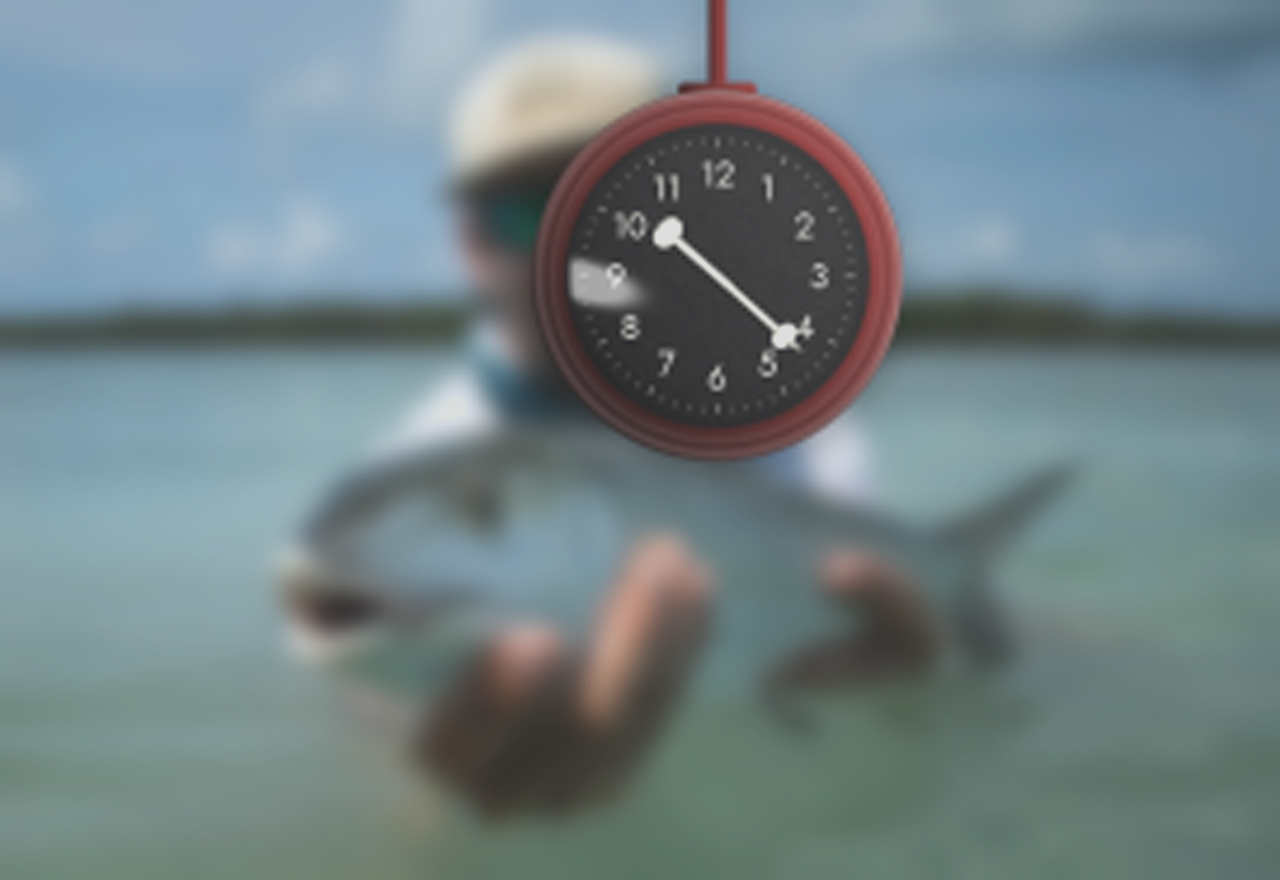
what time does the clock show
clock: 10:22
